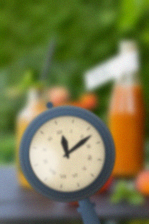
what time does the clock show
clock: 12:12
